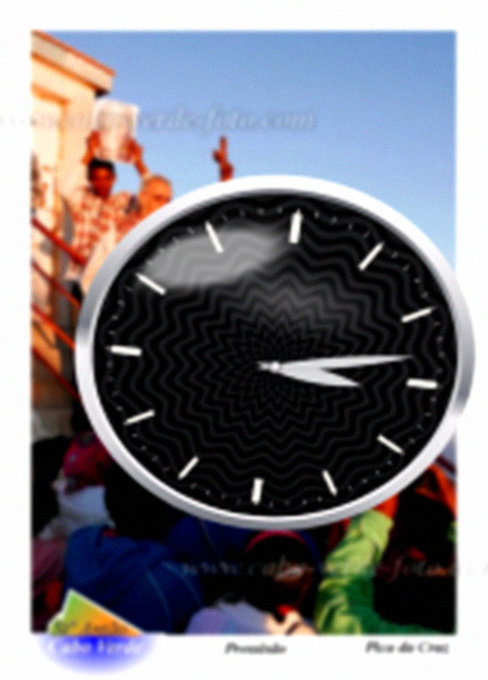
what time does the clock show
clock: 3:13
